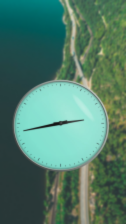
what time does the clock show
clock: 2:43
